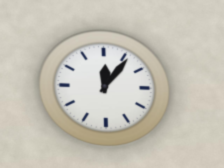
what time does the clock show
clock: 12:06
